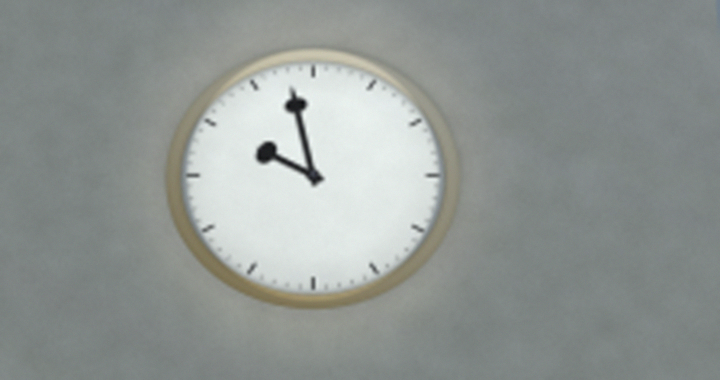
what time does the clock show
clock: 9:58
